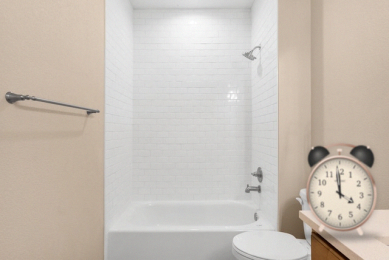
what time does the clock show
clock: 3:59
